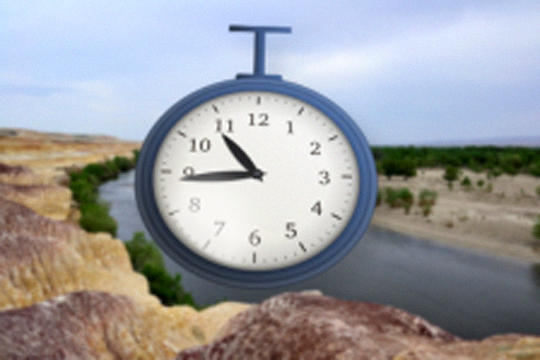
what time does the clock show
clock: 10:44
